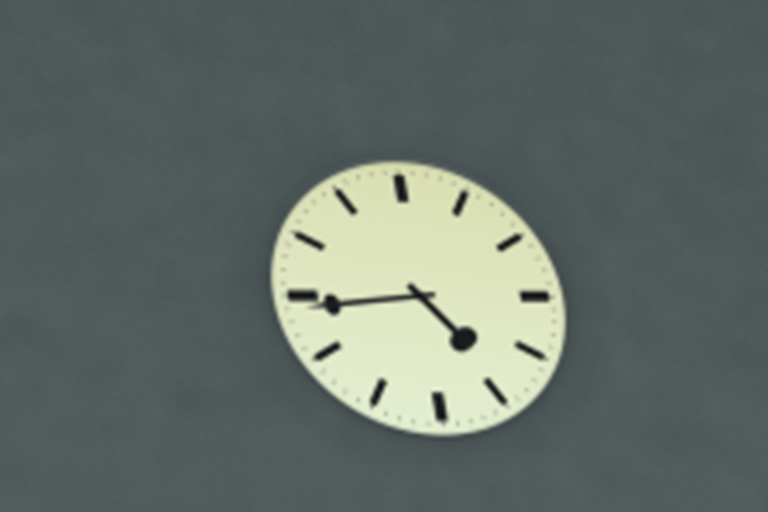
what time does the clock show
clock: 4:44
